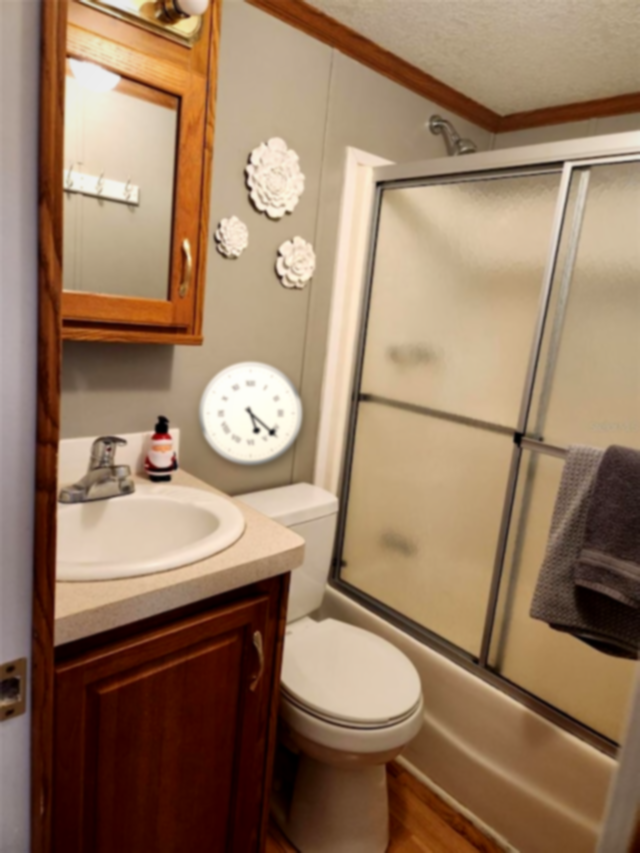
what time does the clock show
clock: 5:22
